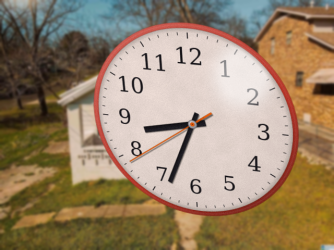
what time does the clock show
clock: 8:33:39
